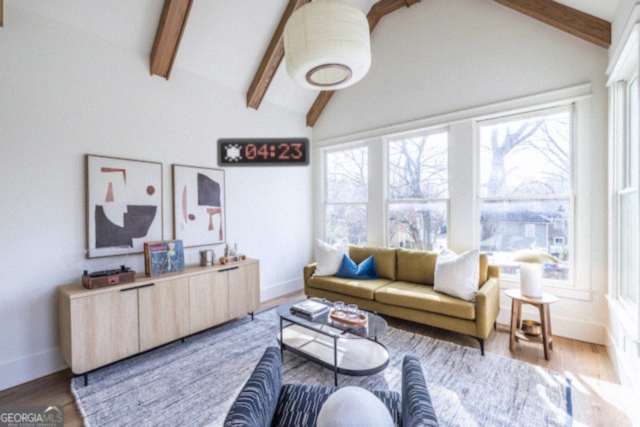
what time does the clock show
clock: 4:23
